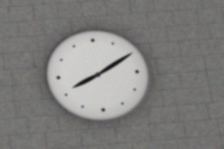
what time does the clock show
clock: 8:10
